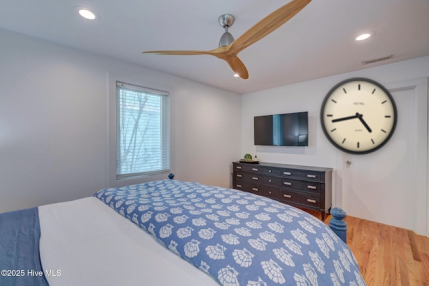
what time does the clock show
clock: 4:43
